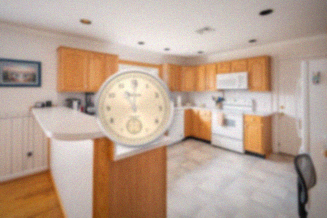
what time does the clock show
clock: 11:00
